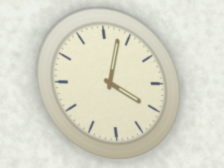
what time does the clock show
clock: 4:03
